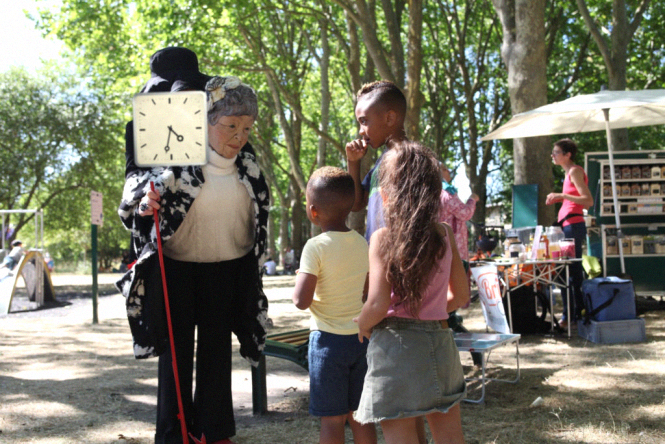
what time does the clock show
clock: 4:32
